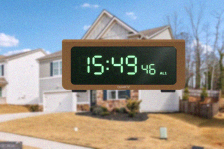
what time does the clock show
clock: 15:49:46
